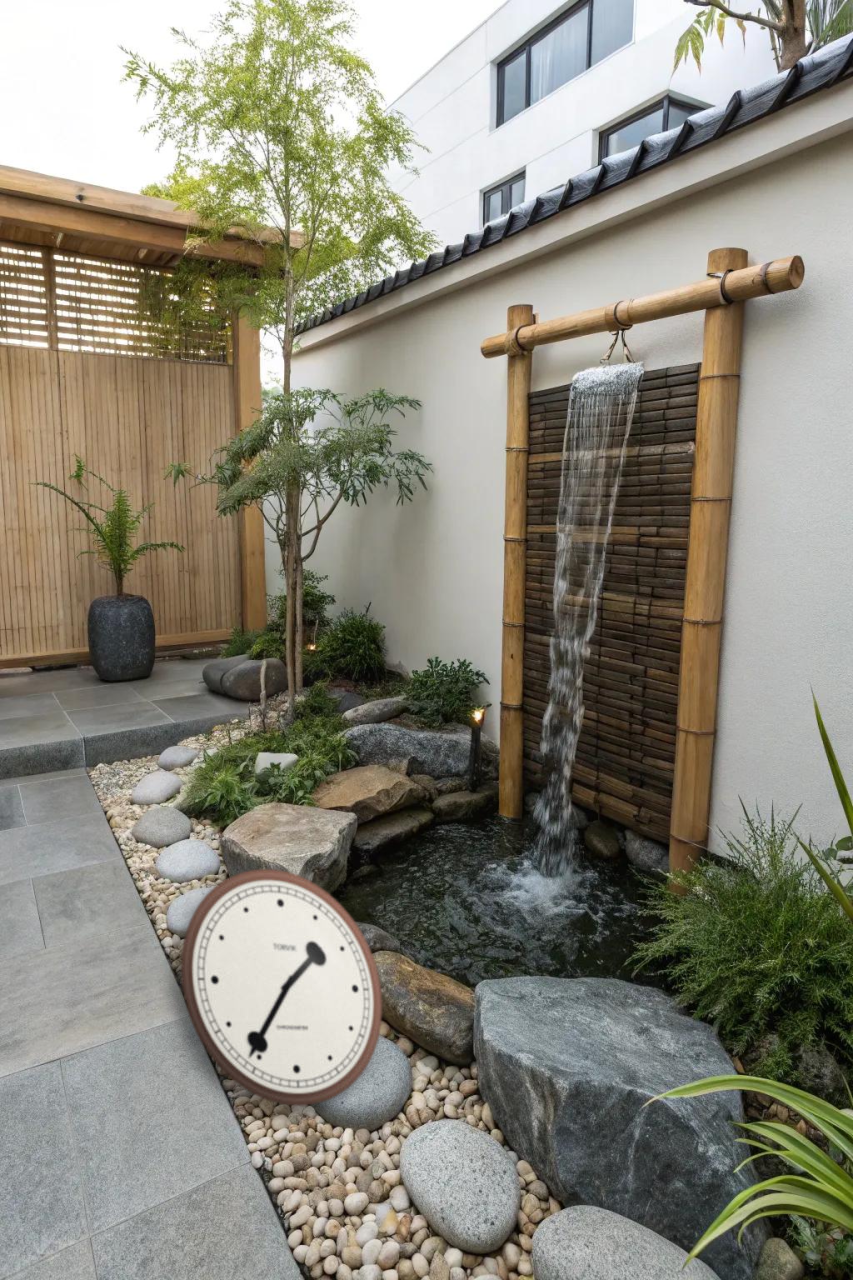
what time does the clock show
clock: 1:36
